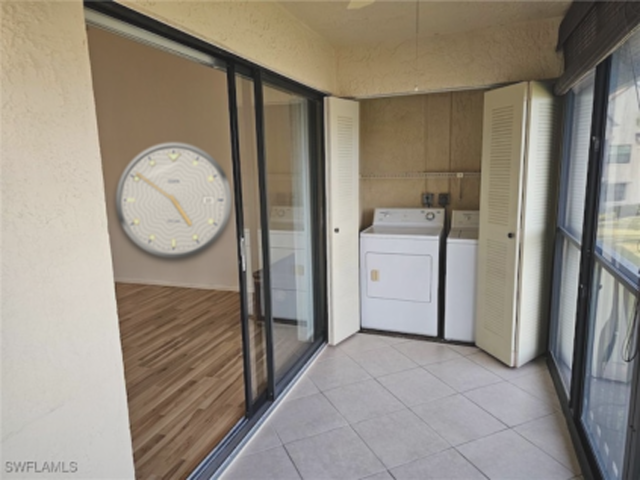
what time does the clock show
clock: 4:51
